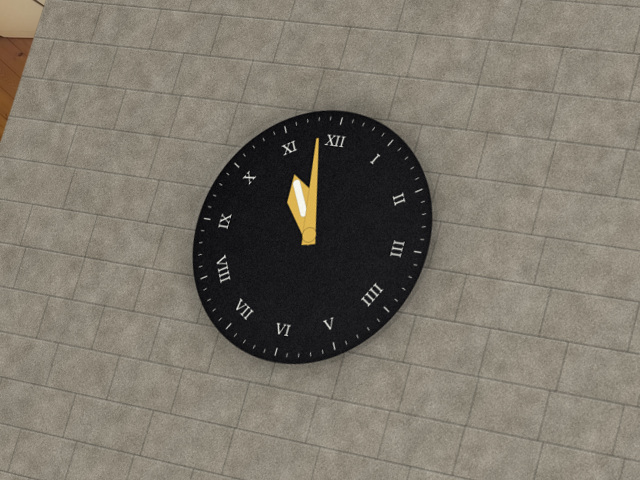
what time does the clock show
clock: 10:58
